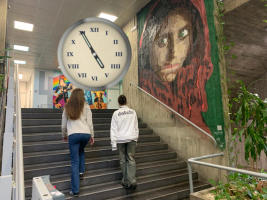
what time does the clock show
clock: 4:55
